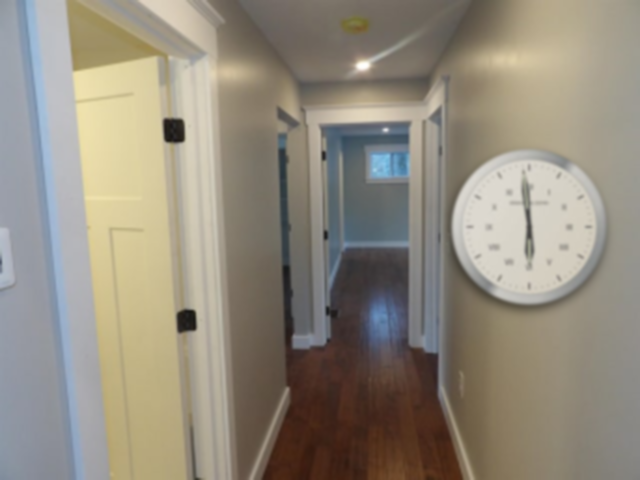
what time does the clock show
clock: 5:59
